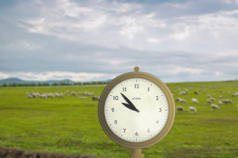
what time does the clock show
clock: 9:53
